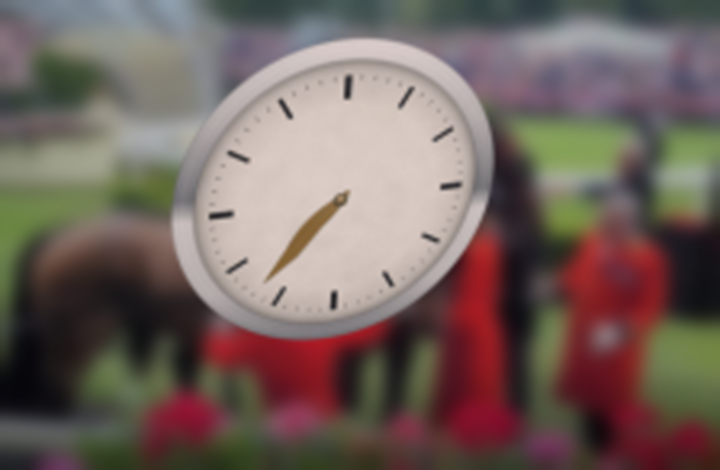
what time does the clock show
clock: 7:37
